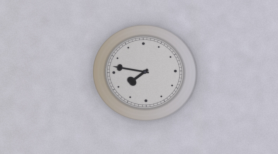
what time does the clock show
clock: 7:47
